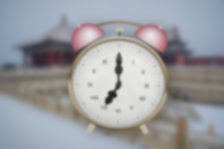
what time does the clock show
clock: 7:00
